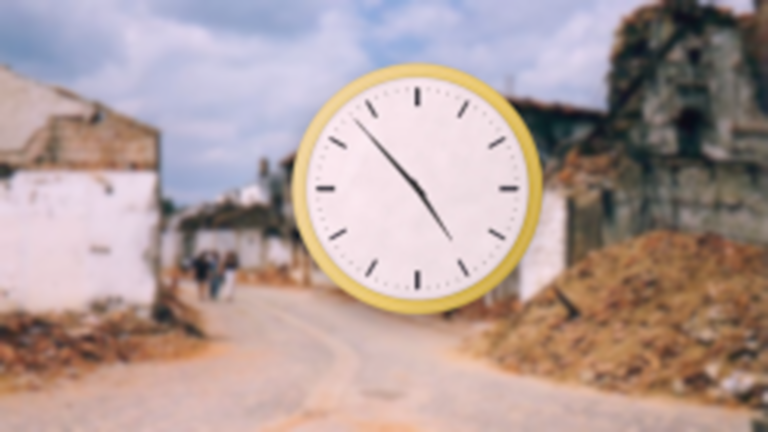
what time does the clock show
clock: 4:53
